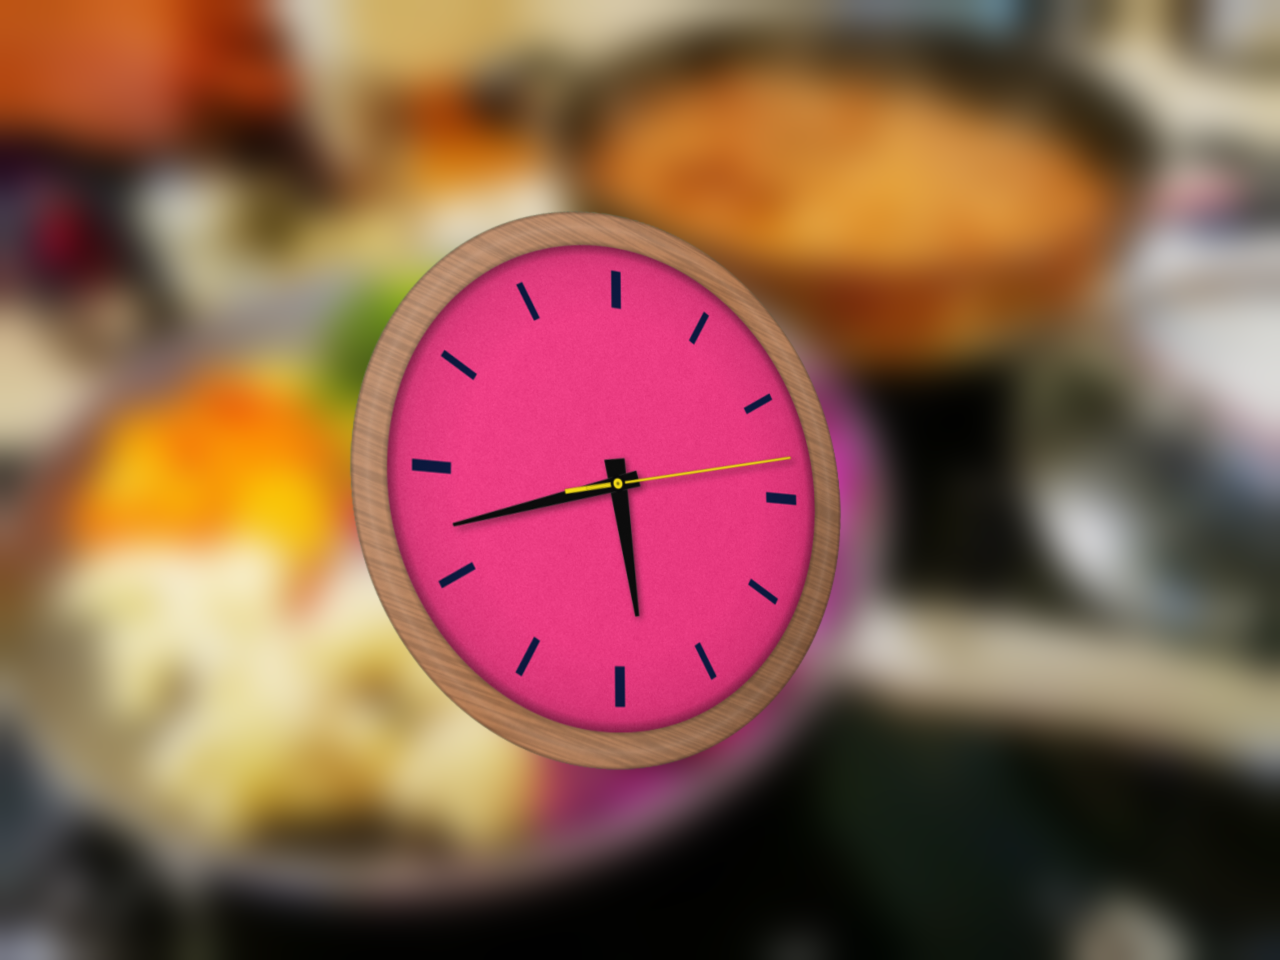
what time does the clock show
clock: 5:42:13
